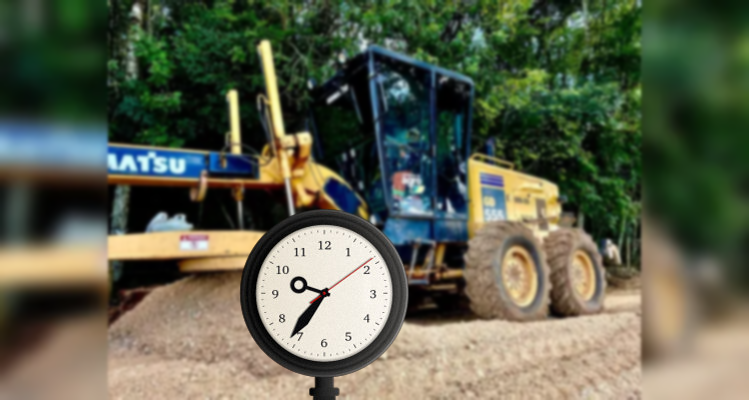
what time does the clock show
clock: 9:36:09
